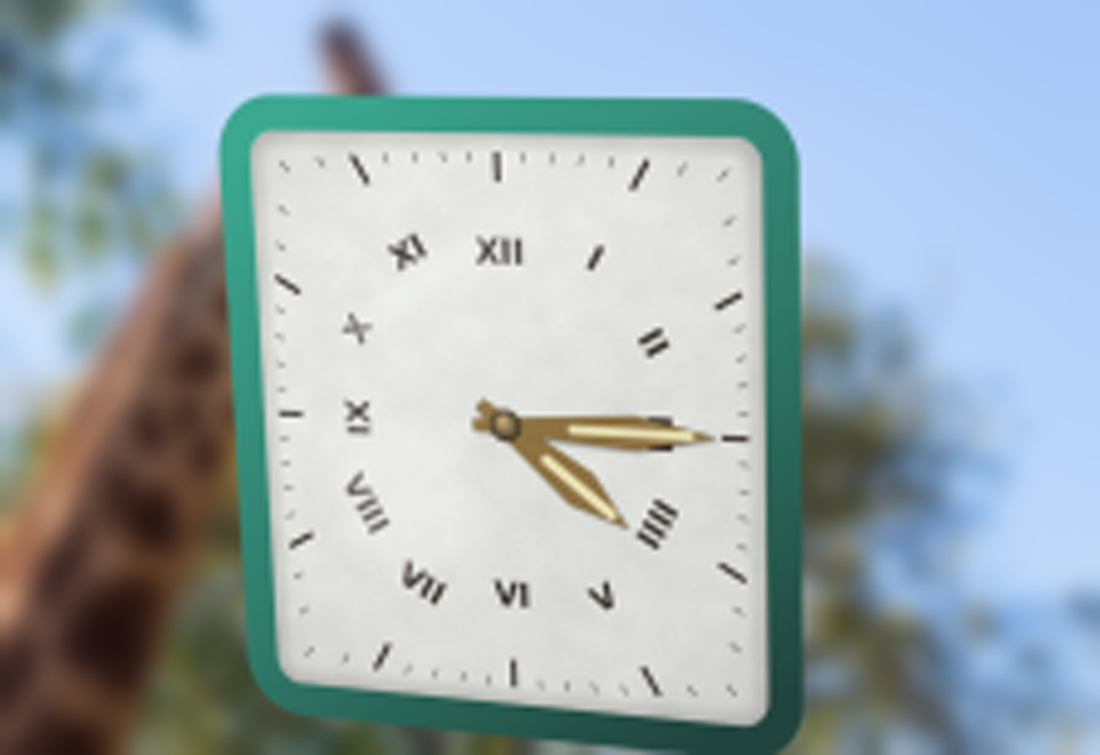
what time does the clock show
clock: 4:15
